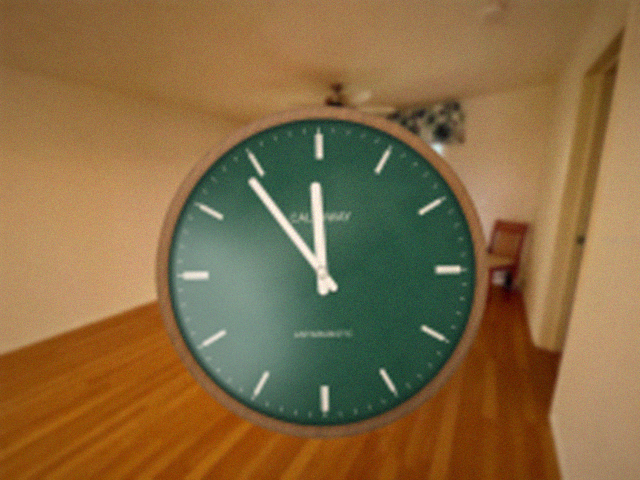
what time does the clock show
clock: 11:54
